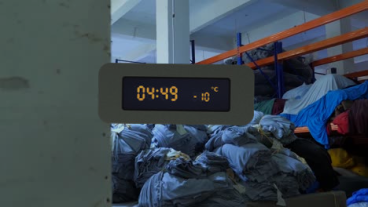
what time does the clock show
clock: 4:49
